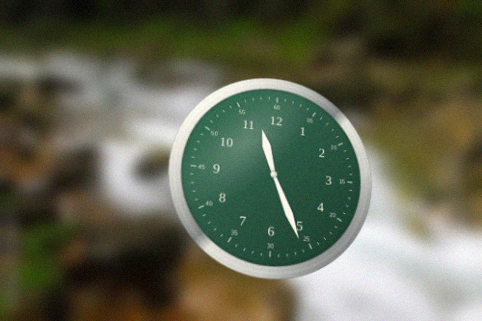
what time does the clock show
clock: 11:26
